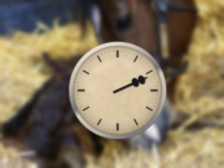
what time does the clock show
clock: 2:11
